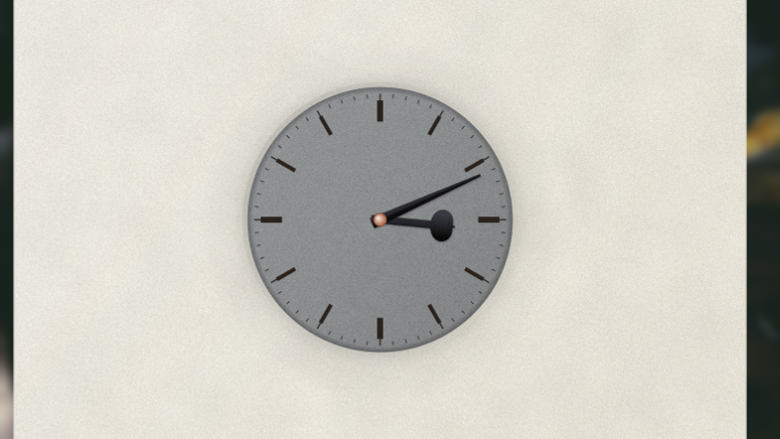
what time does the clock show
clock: 3:11
